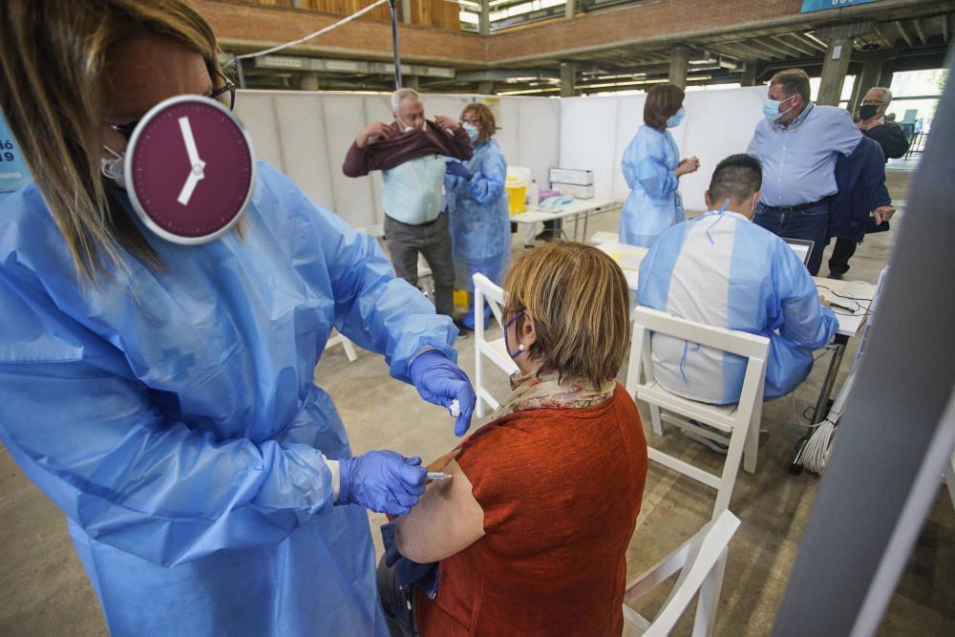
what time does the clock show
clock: 6:57
